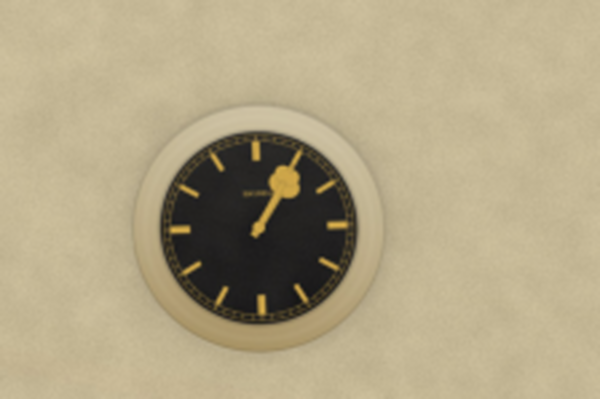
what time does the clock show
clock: 1:05
